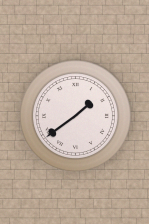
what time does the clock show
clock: 1:39
